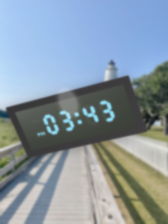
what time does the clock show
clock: 3:43
